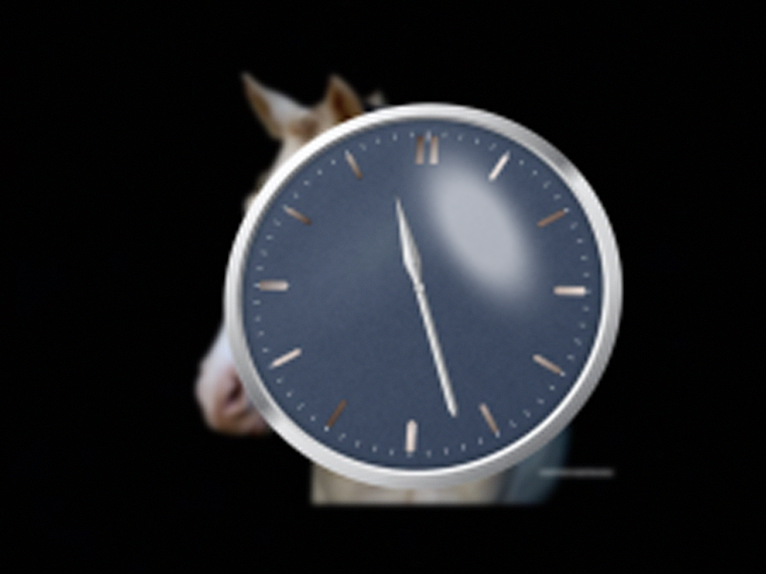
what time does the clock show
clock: 11:27
